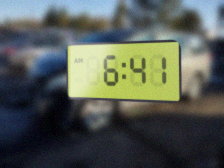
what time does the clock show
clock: 6:41
